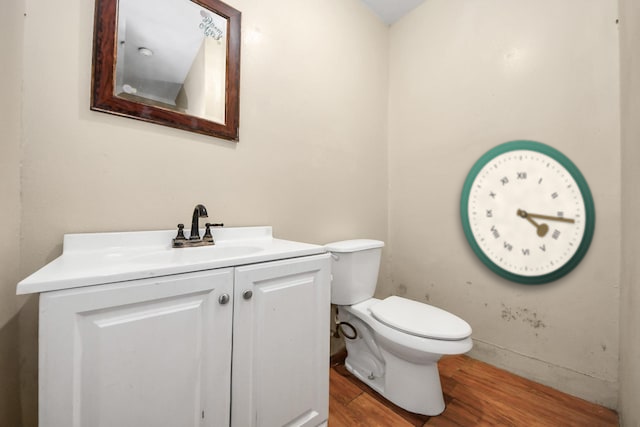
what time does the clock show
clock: 4:16
